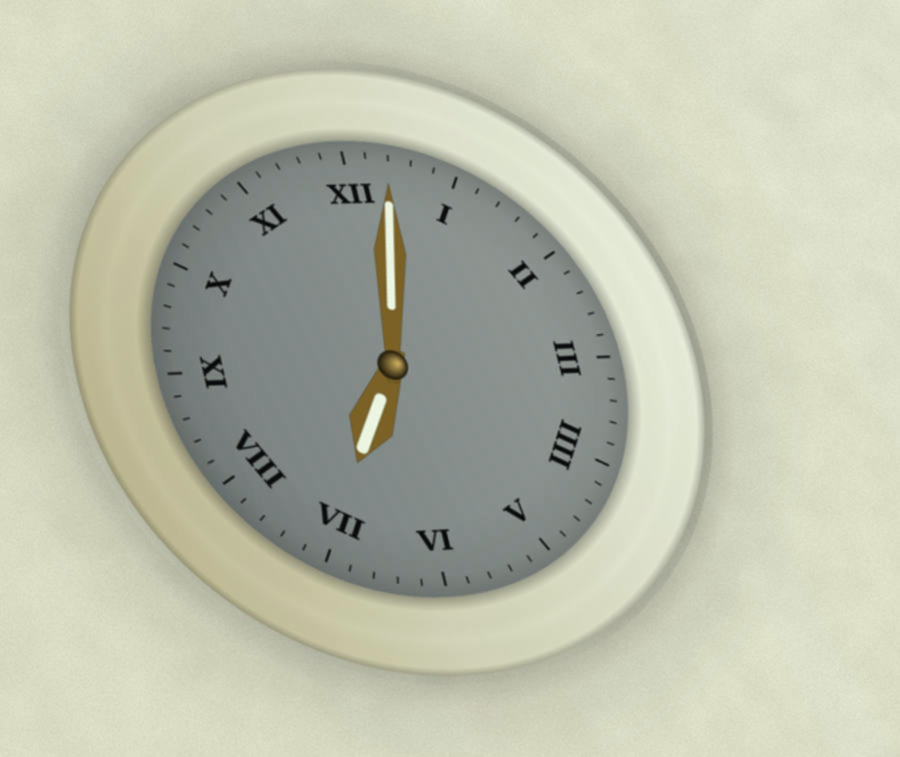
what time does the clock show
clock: 7:02
